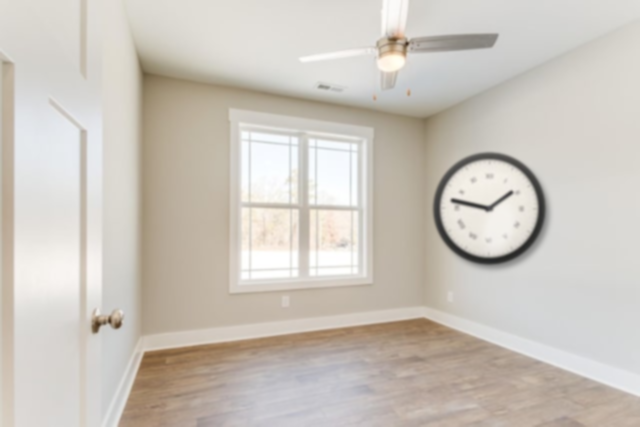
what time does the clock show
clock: 1:47
